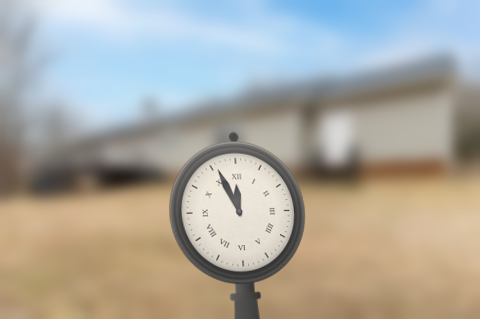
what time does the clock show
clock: 11:56
